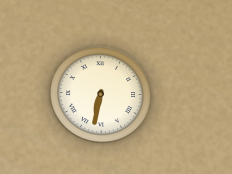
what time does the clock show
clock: 6:32
